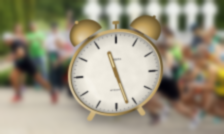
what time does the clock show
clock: 11:27
